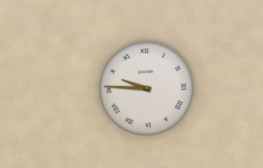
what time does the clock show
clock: 9:46
